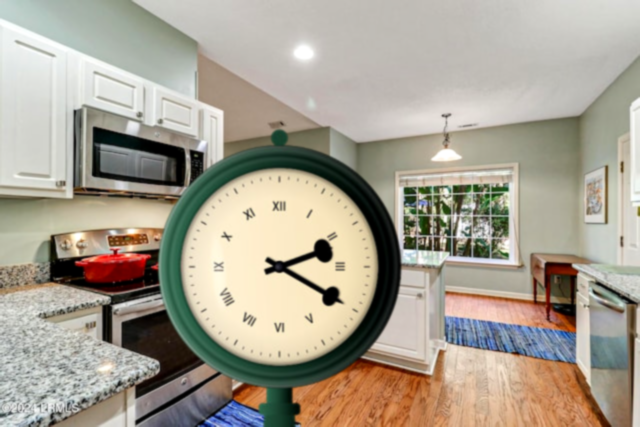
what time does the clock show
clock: 2:20
